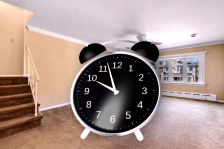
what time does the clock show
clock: 9:57
